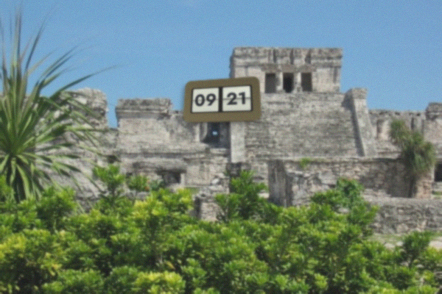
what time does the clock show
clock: 9:21
